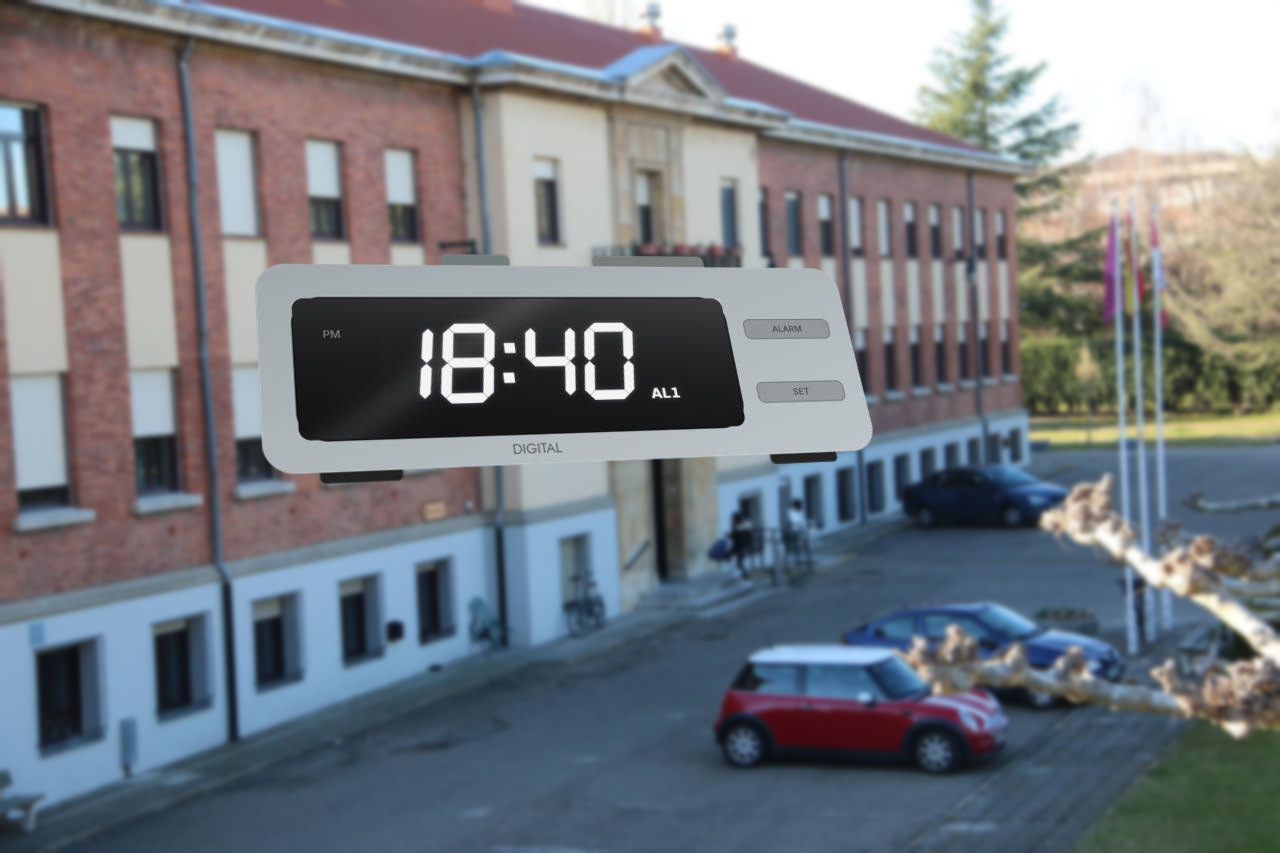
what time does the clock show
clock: 18:40
